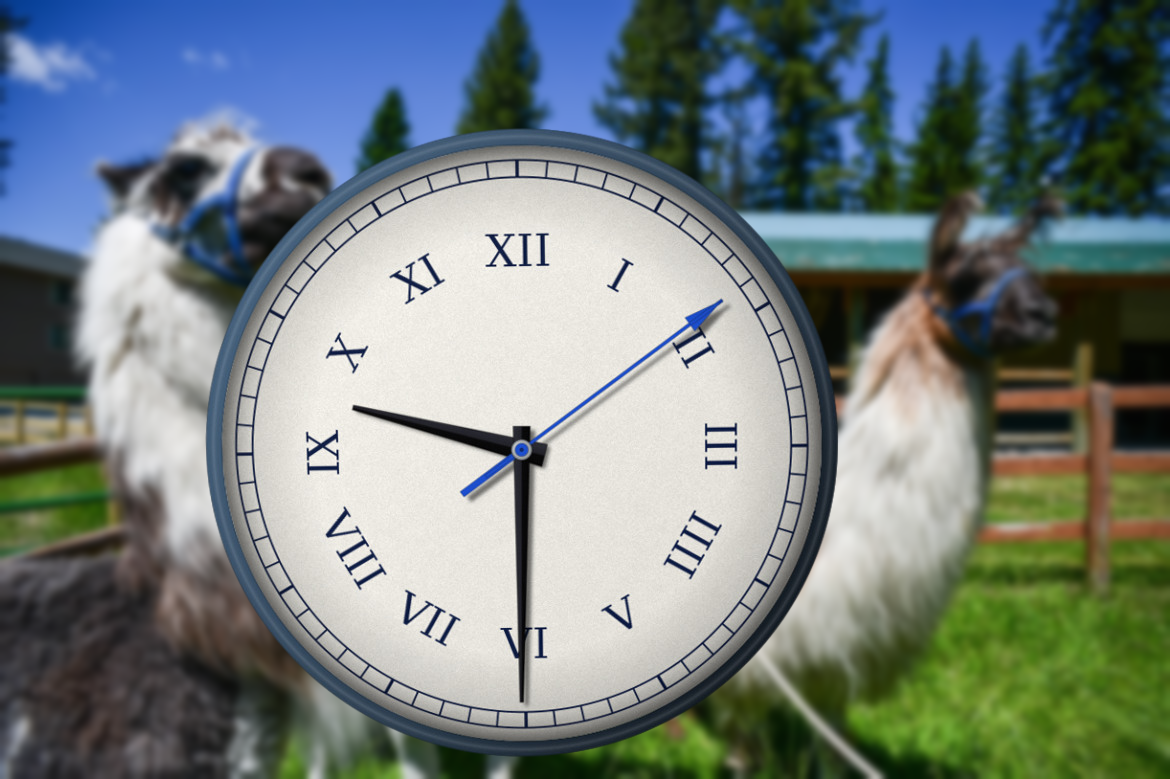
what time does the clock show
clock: 9:30:09
